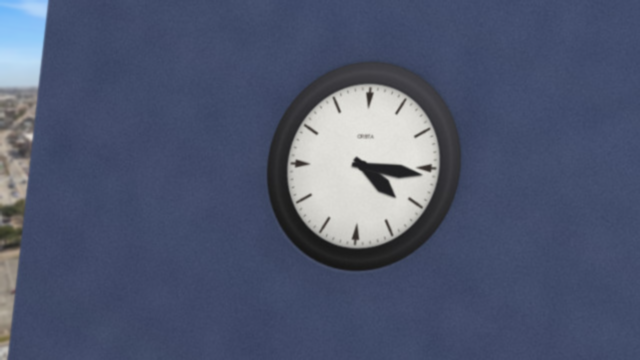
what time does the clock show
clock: 4:16
